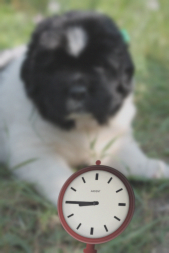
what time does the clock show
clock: 8:45
